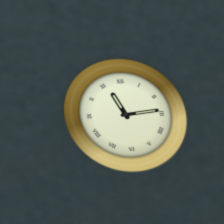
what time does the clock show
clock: 11:14
